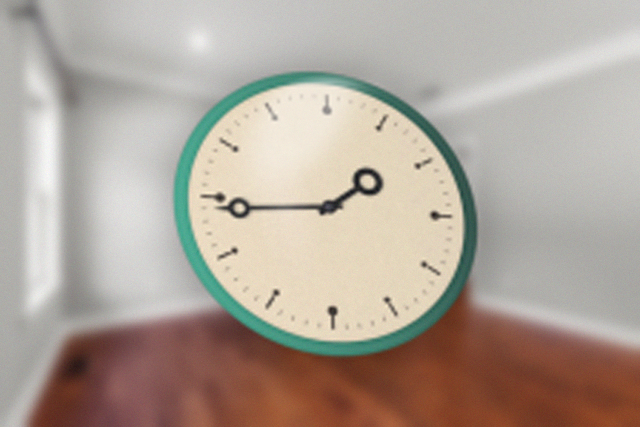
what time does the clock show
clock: 1:44
